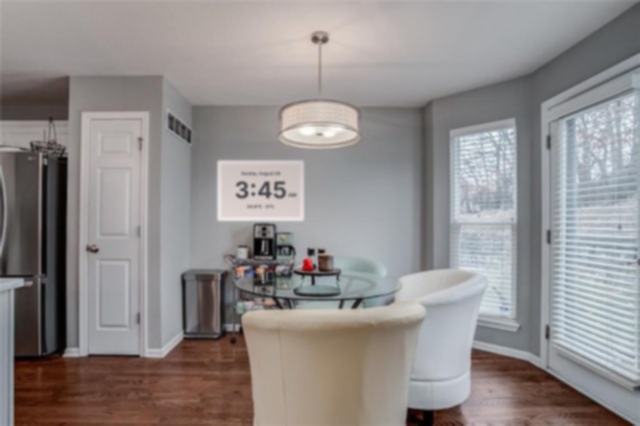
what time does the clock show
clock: 3:45
